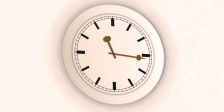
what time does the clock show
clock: 11:16
